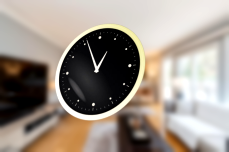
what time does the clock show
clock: 12:56
